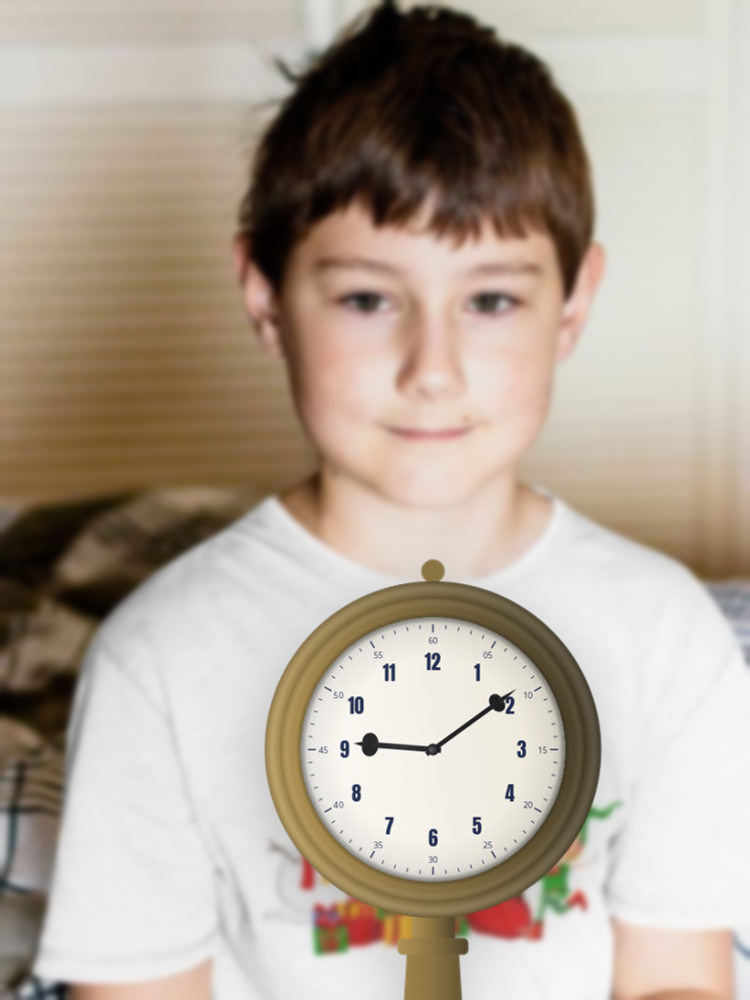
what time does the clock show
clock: 9:09
